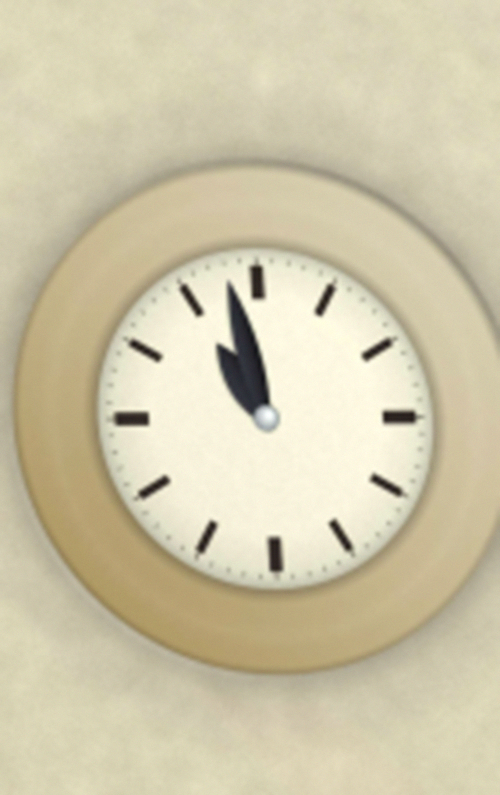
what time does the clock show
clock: 10:58
